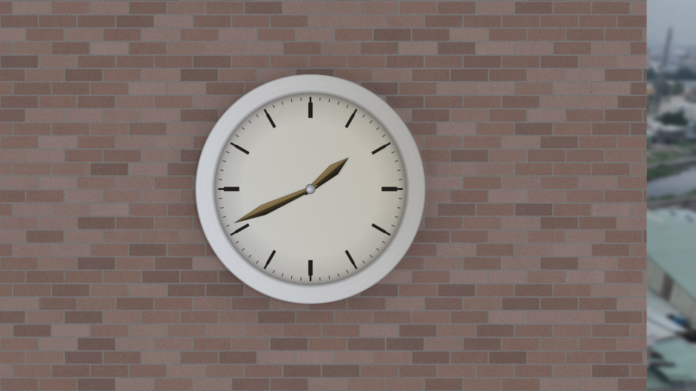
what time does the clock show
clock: 1:41
